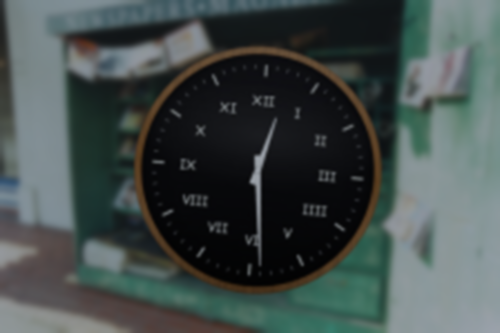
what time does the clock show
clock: 12:29
